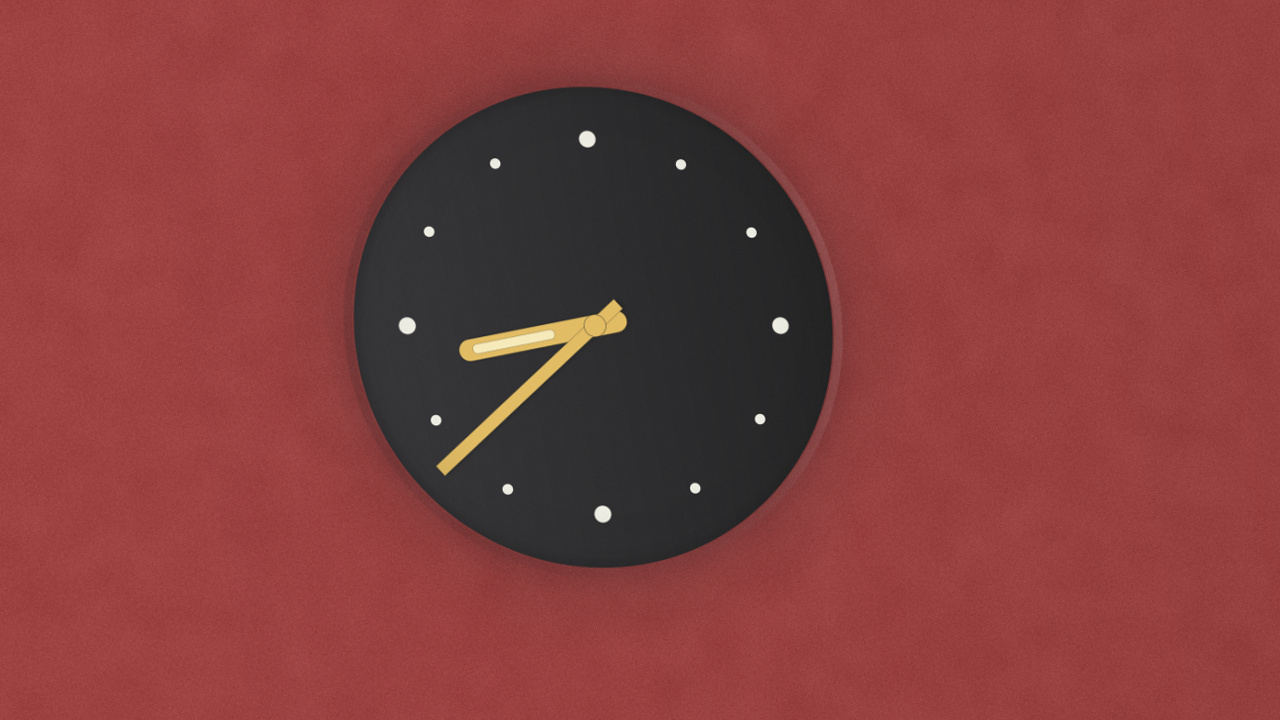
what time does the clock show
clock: 8:38
